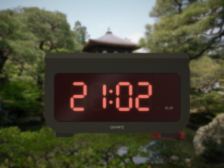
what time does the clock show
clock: 21:02
